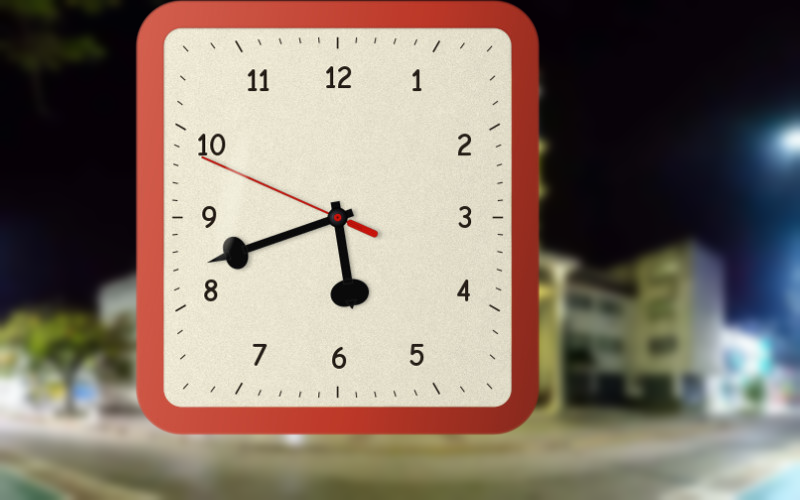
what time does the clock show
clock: 5:41:49
